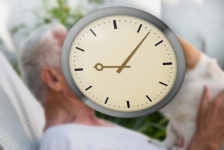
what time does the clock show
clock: 9:07
